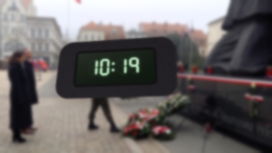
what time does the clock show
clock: 10:19
